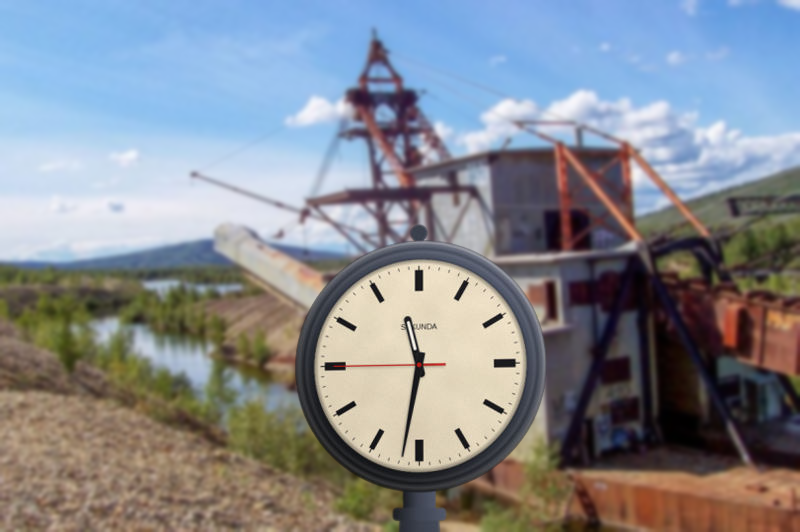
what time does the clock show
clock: 11:31:45
